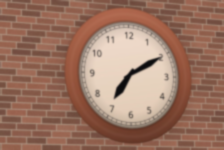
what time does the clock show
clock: 7:10
